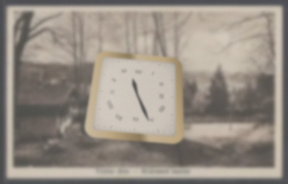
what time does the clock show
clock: 11:26
